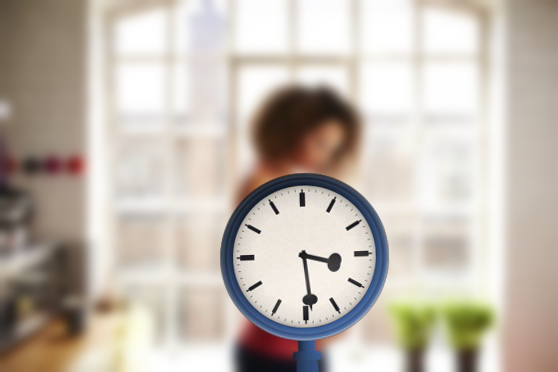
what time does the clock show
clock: 3:29
